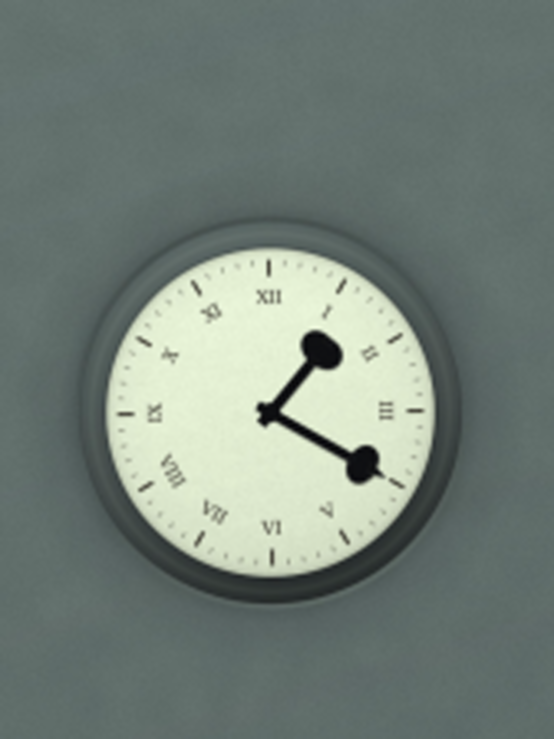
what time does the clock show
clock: 1:20
